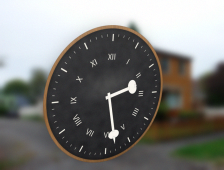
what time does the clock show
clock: 2:28
